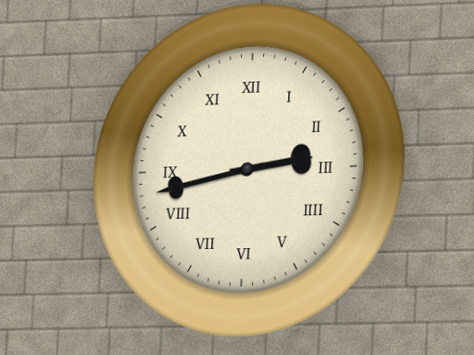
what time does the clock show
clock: 2:43
